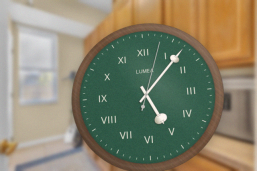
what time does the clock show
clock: 5:07:03
